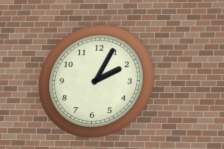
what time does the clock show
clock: 2:04
